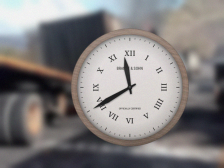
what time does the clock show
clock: 11:40
